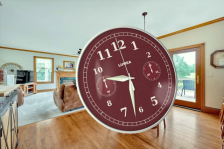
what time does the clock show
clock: 9:32
